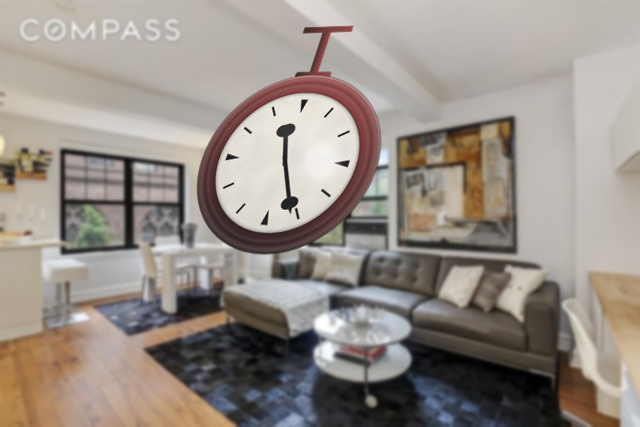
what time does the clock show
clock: 11:26
